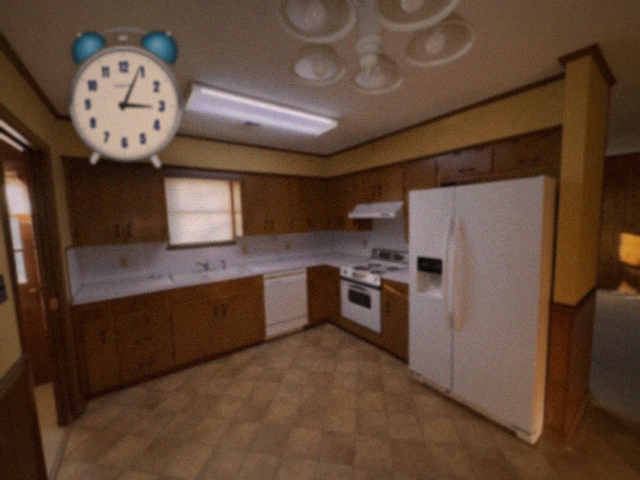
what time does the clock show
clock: 3:04
